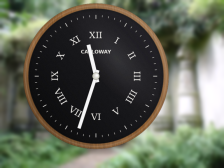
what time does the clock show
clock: 11:33
